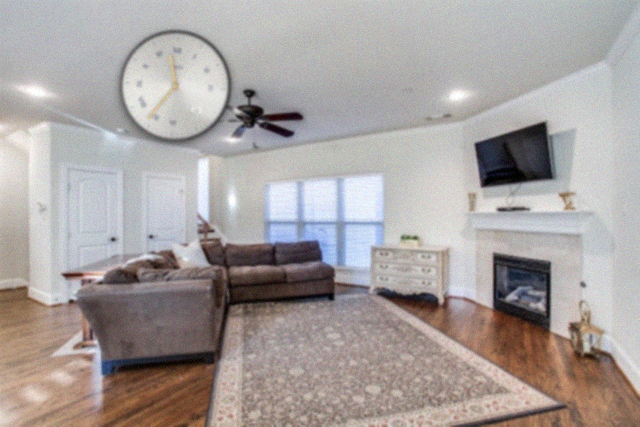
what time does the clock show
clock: 11:36
